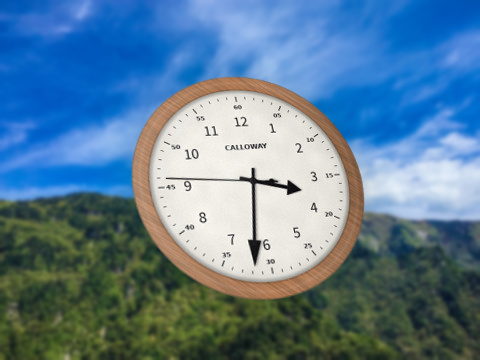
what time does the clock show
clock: 3:31:46
